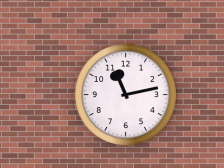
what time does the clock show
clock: 11:13
